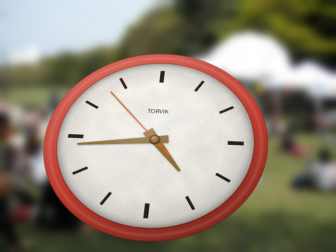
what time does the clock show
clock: 4:43:53
